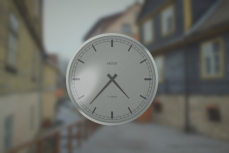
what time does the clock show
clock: 4:37
